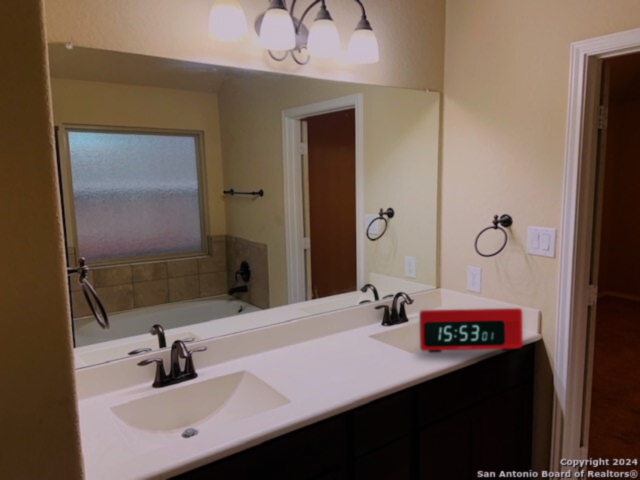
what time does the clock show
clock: 15:53
